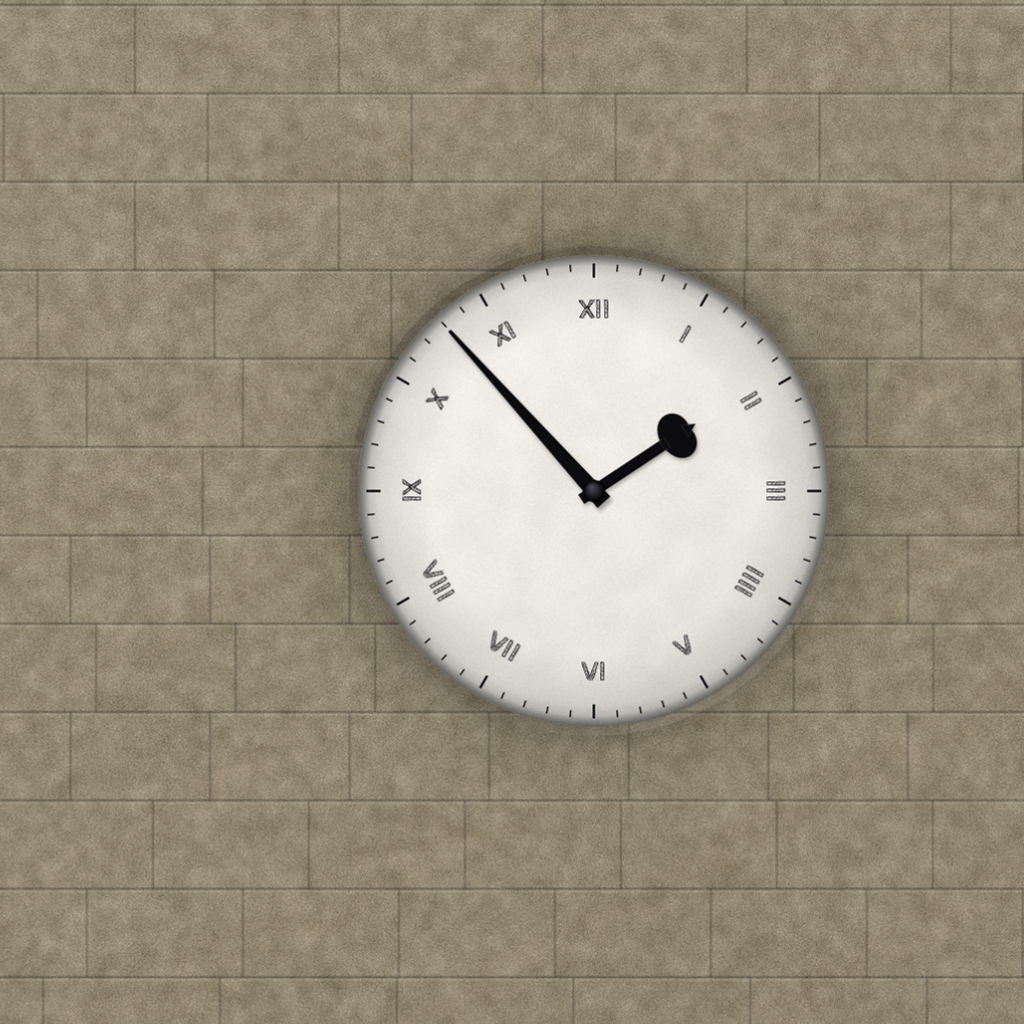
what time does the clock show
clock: 1:53
